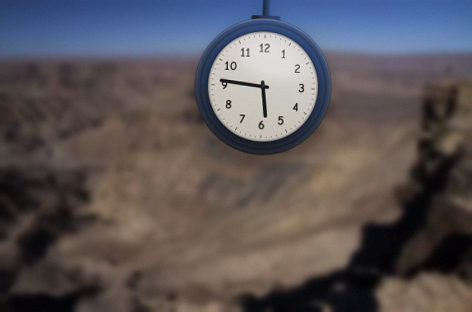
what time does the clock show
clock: 5:46
